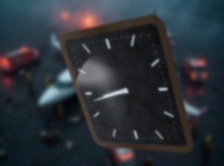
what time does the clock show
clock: 8:43
